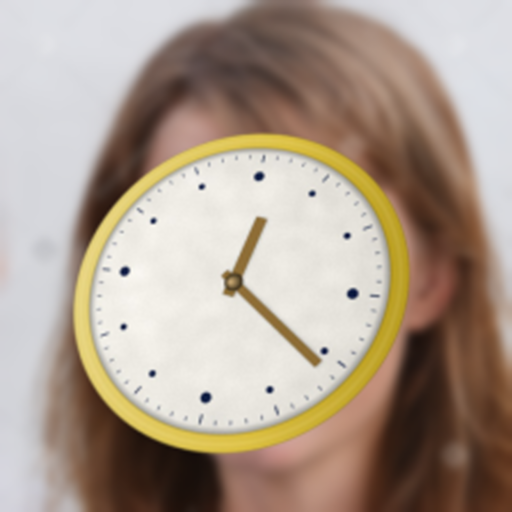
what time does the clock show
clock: 12:21
